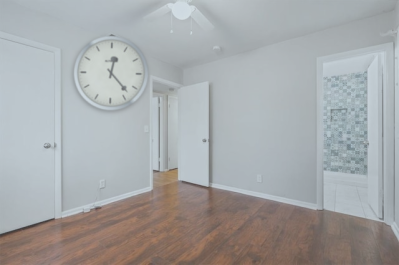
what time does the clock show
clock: 12:23
